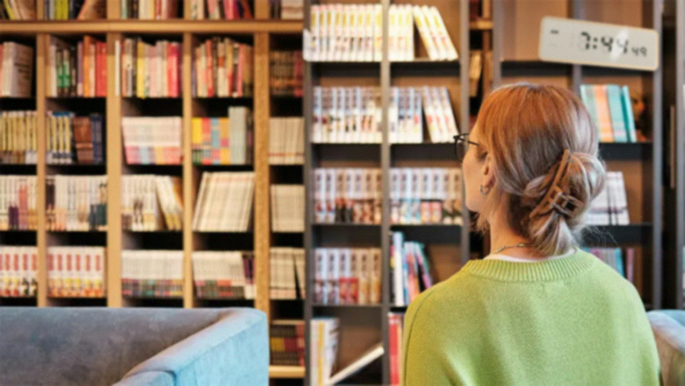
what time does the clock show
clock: 7:44
